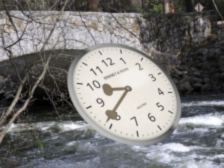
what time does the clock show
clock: 9:41
